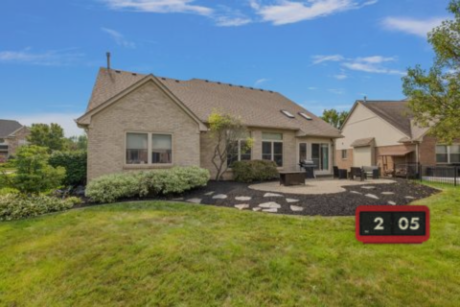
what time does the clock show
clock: 2:05
